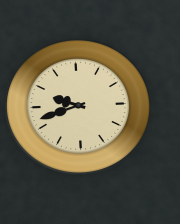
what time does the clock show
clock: 9:42
